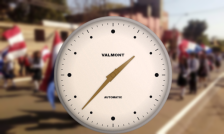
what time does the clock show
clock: 1:37
